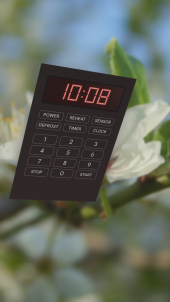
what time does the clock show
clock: 10:08
